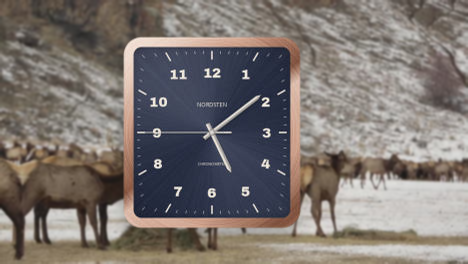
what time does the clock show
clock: 5:08:45
